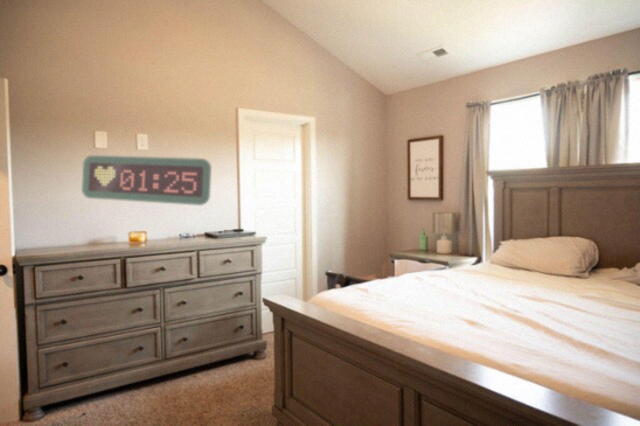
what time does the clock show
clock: 1:25
